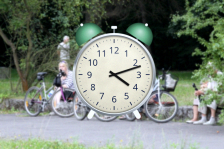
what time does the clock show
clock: 4:12
